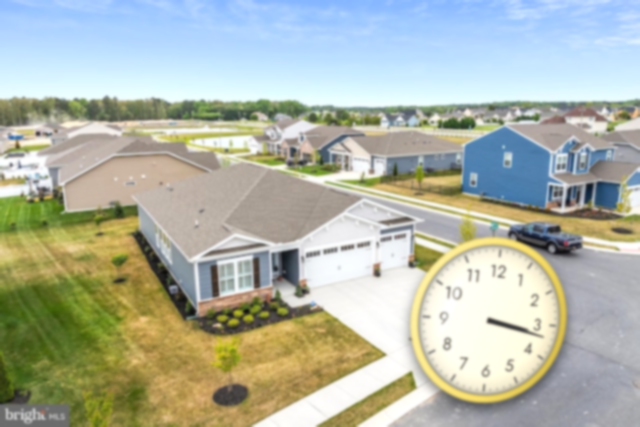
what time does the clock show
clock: 3:17
